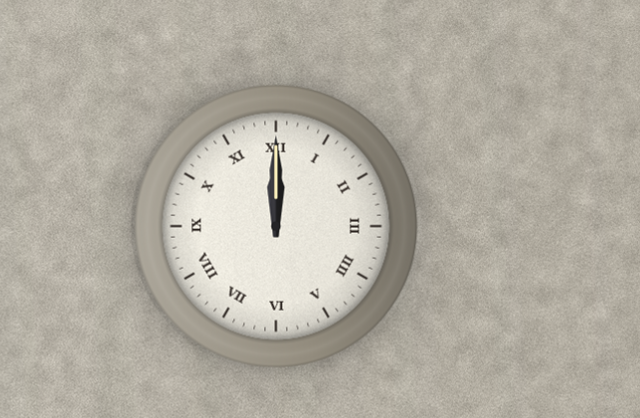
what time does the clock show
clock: 12:00
